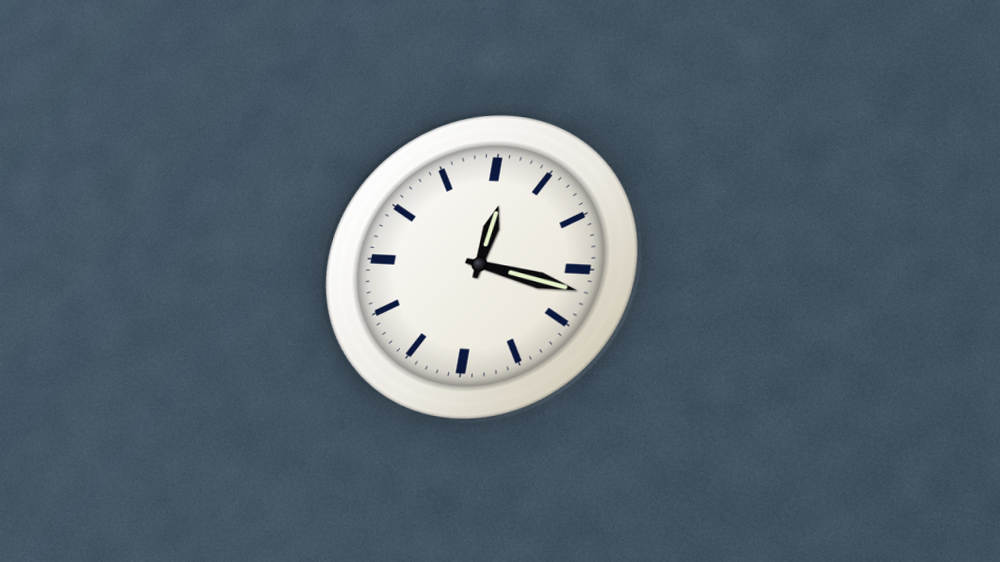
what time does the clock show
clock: 12:17
